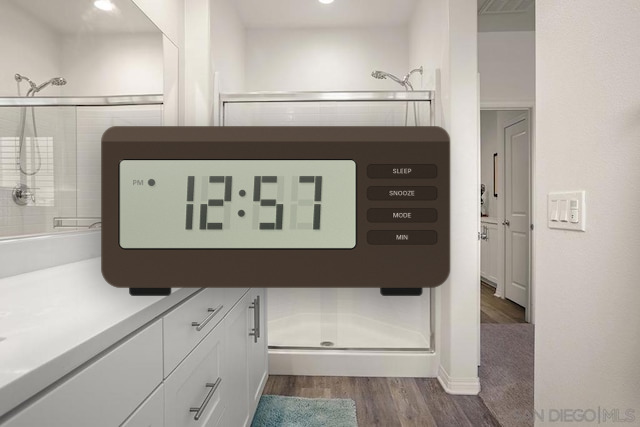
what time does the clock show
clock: 12:57
